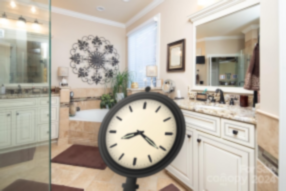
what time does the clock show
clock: 8:21
